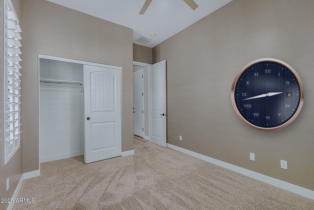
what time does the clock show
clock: 2:43
